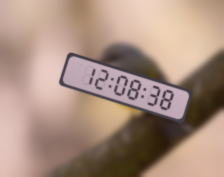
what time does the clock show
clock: 12:08:38
